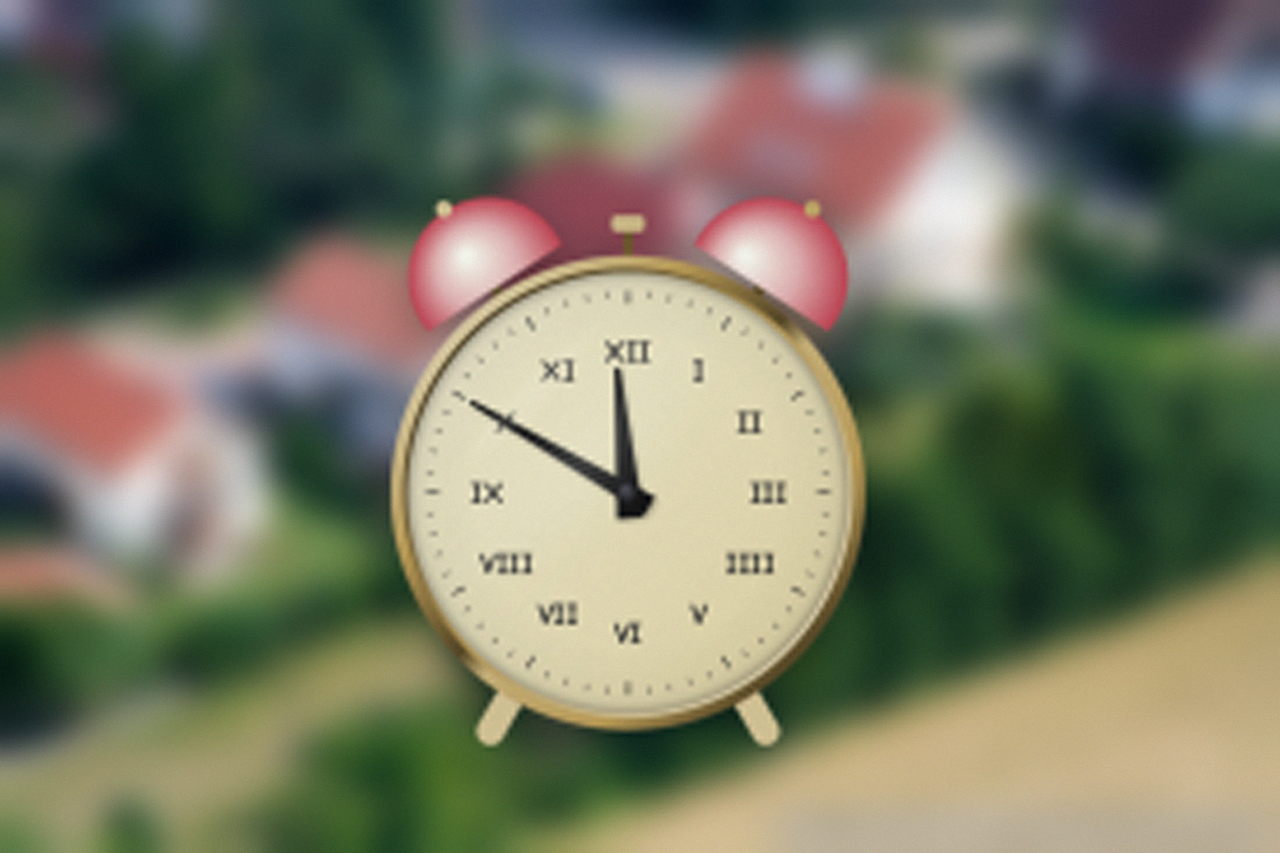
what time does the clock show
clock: 11:50
